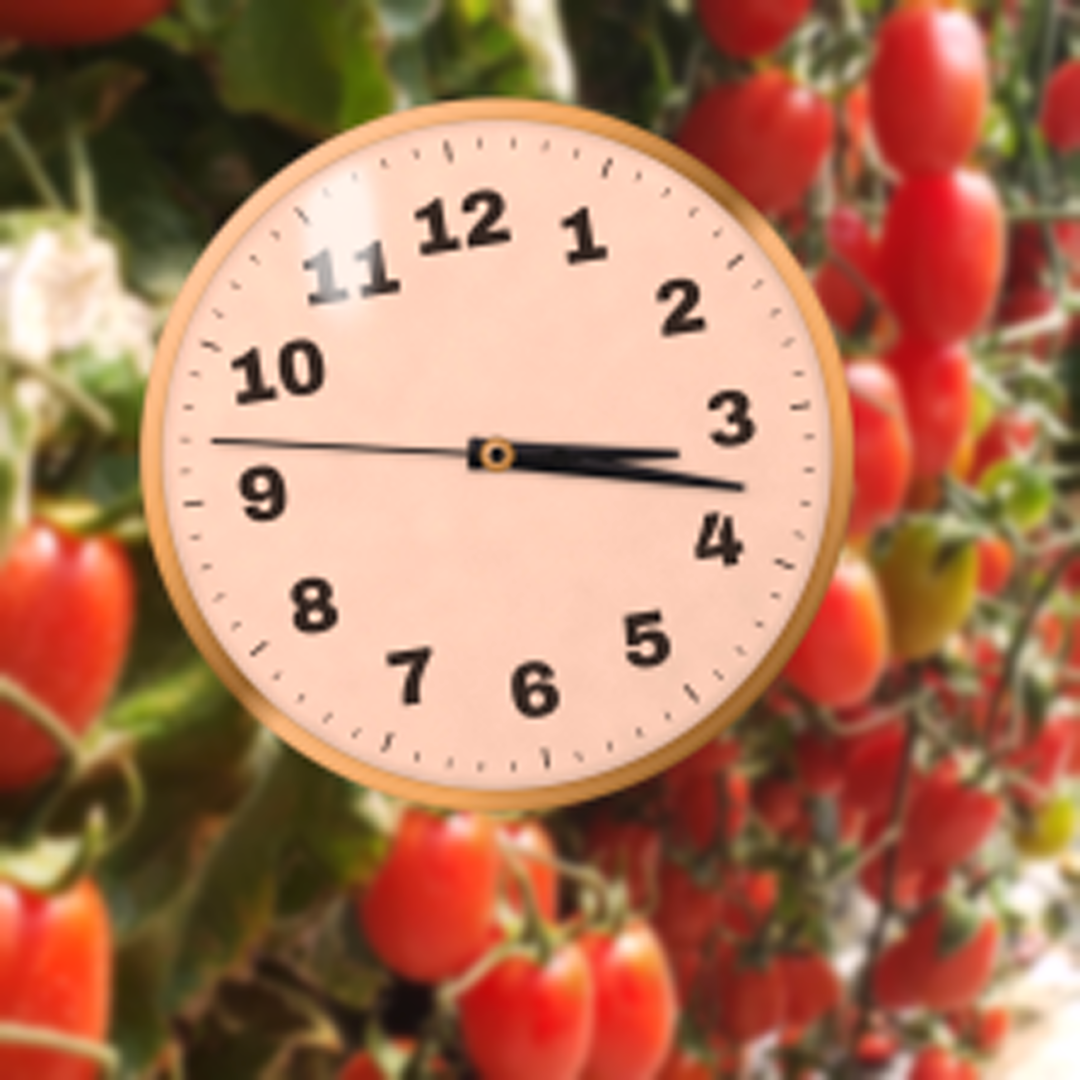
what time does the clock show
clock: 3:17:47
